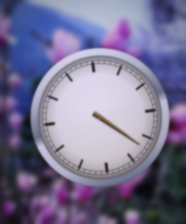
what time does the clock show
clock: 4:22
